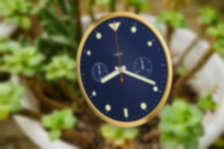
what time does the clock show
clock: 8:19
